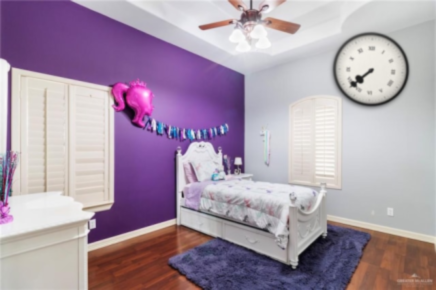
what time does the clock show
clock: 7:38
